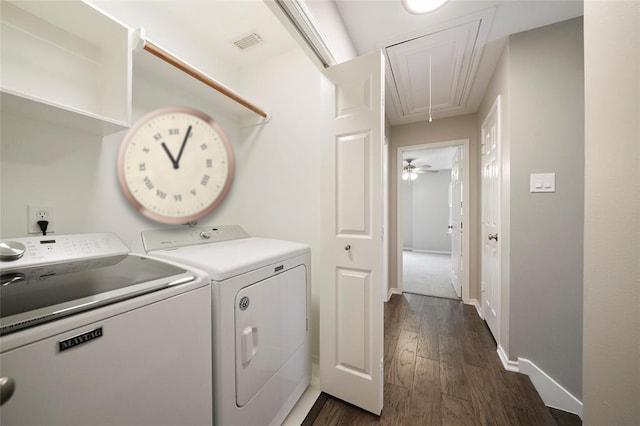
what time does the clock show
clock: 11:04
